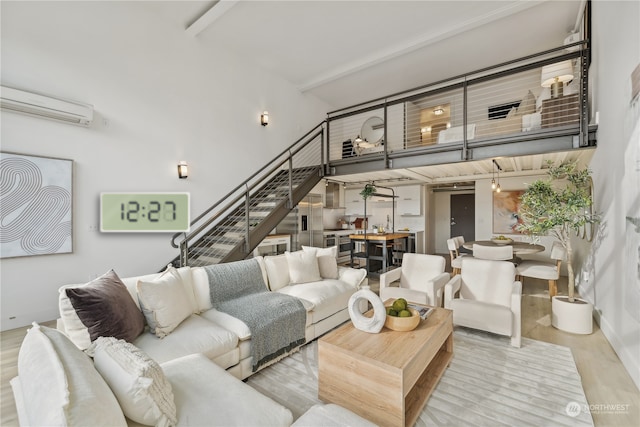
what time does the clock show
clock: 12:27
